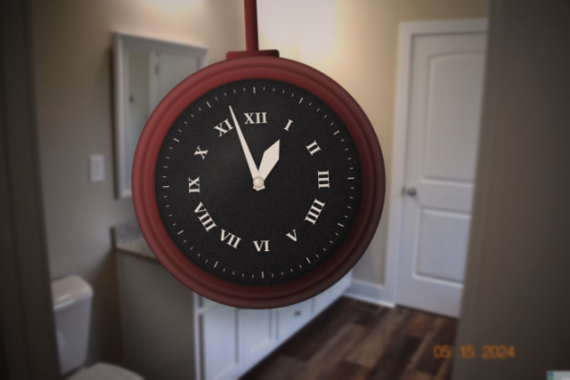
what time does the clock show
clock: 12:57
